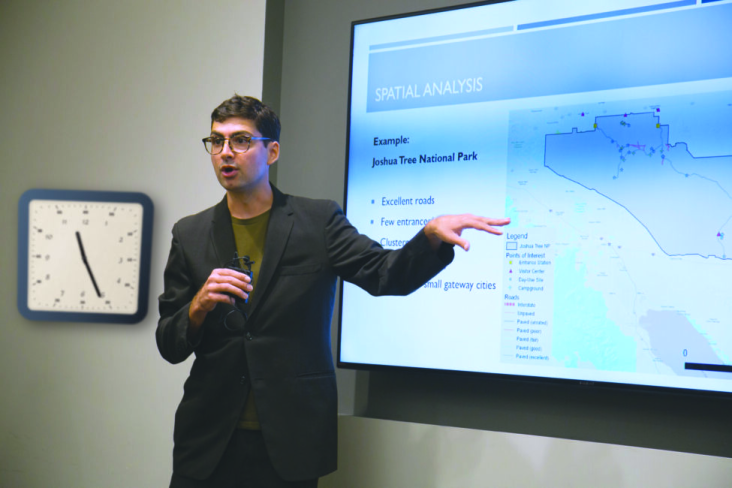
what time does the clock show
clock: 11:26
